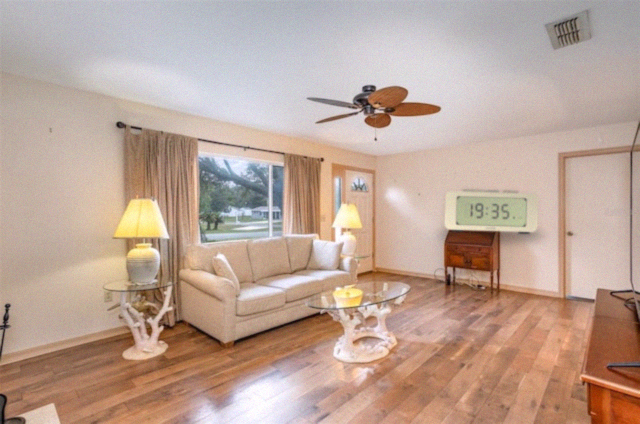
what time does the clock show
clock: 19:35
